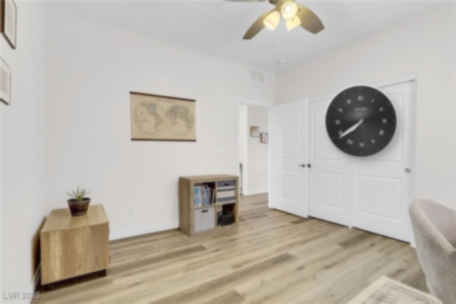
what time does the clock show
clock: 7:39
